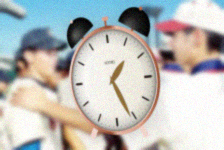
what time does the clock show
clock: 1:26
